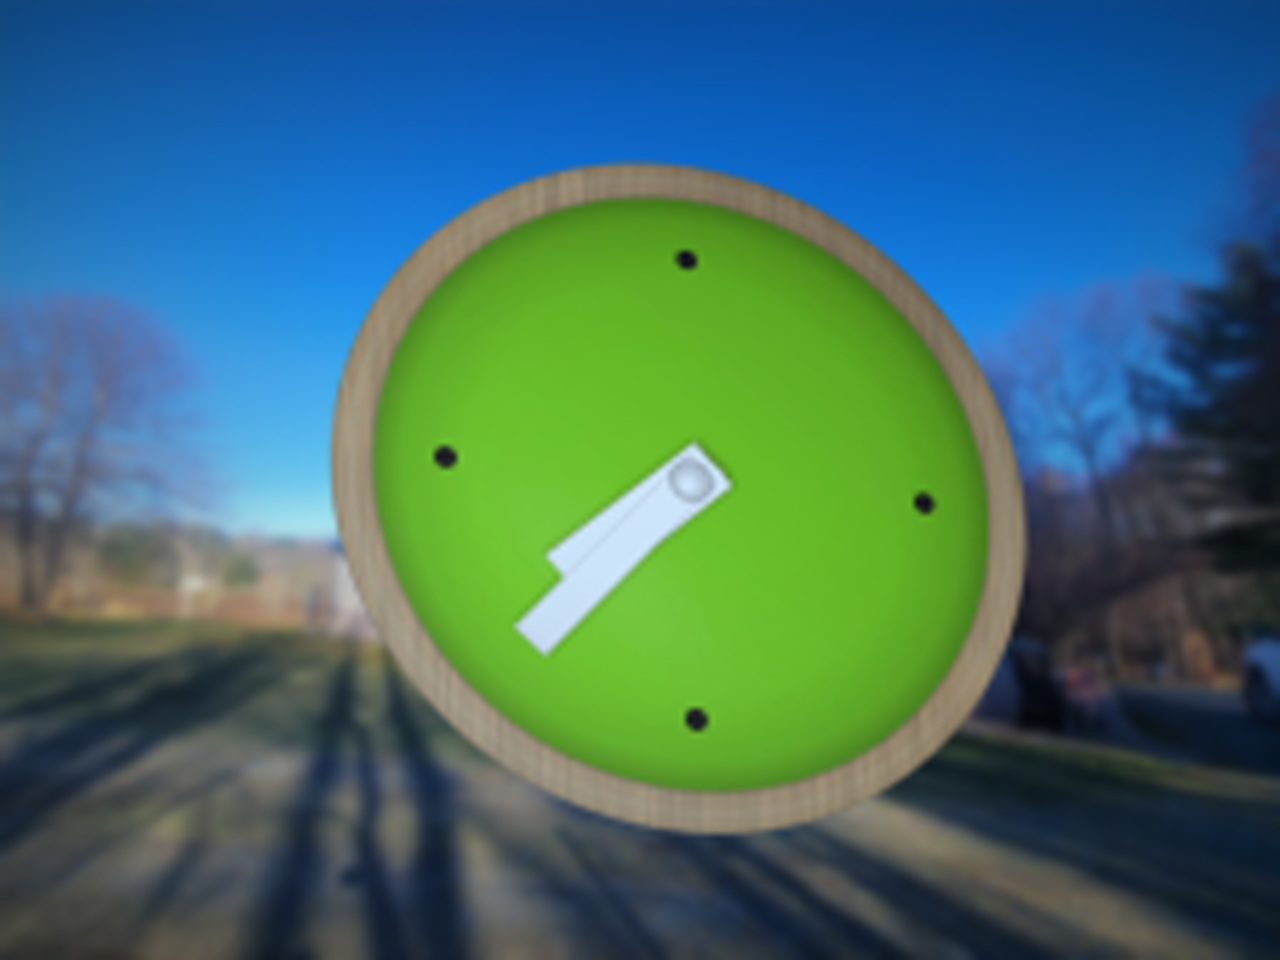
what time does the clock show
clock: 7:37
